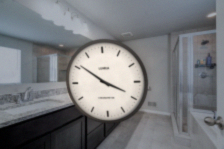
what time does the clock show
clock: 3:51
